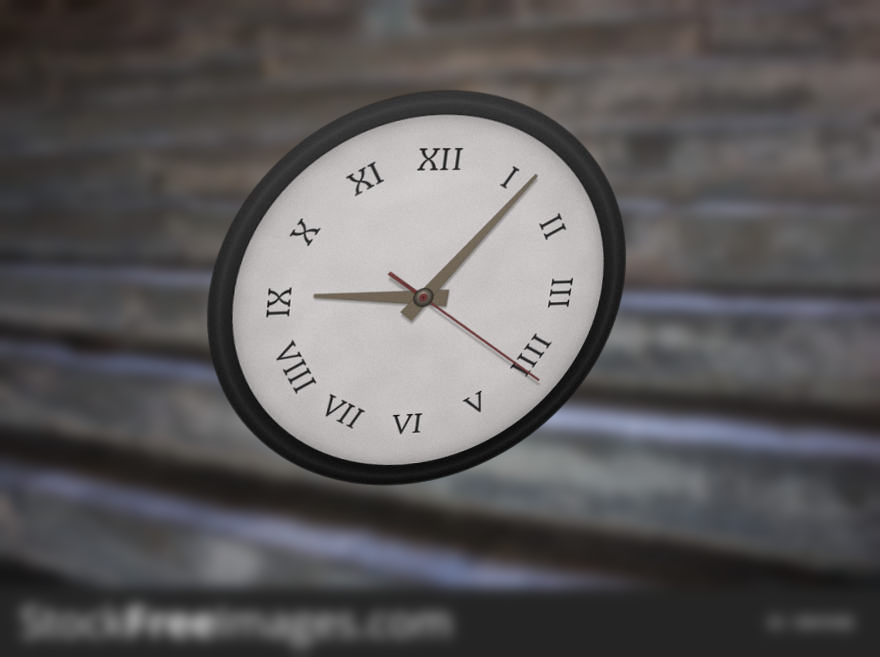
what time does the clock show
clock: 9:06:21
